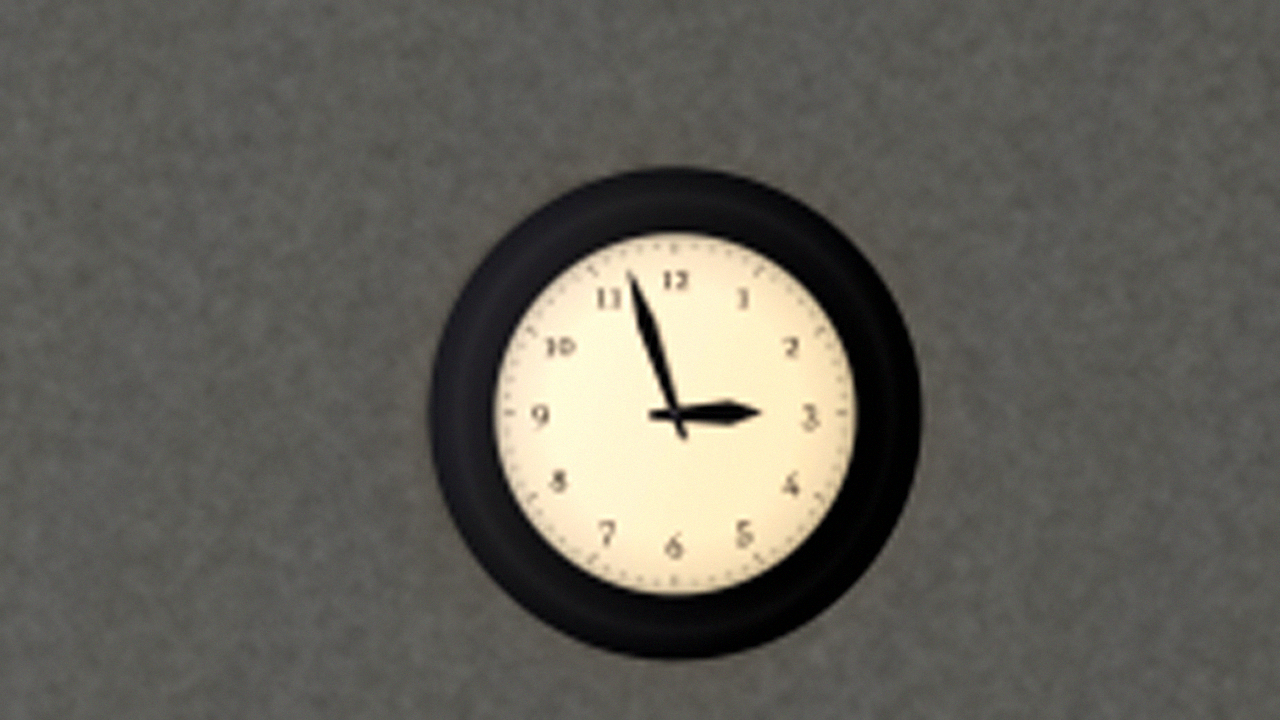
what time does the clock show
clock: 2:57
